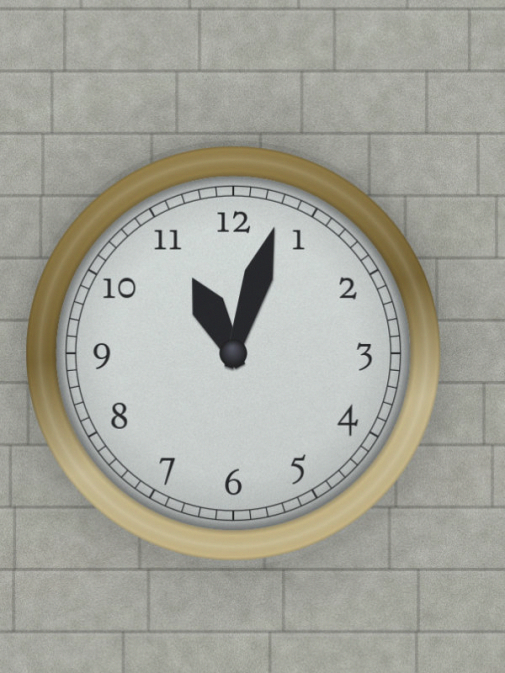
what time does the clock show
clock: 11:03
